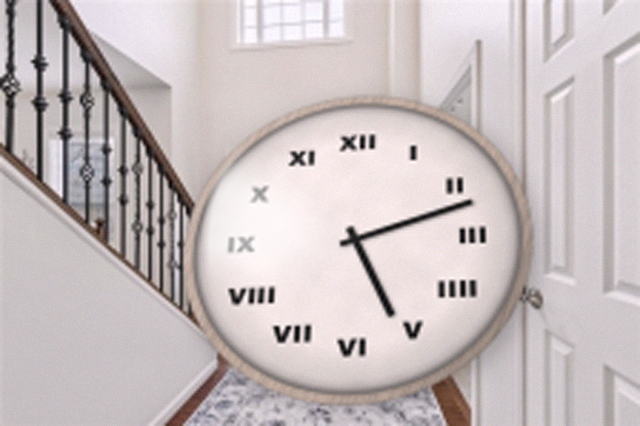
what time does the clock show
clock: 5:12
